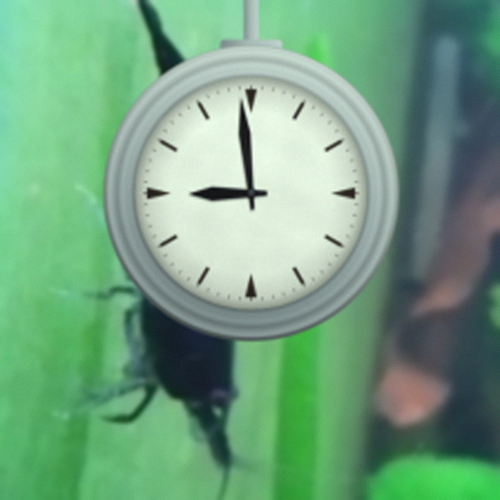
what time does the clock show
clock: 8:59
